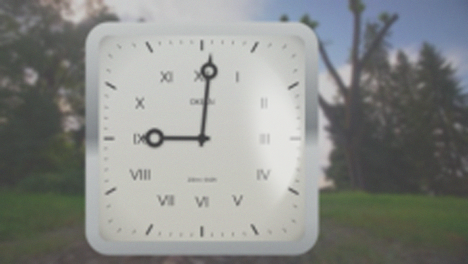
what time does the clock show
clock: 9:01
